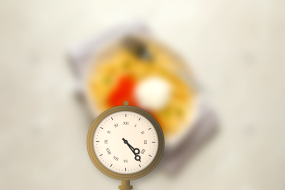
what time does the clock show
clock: 4:24
